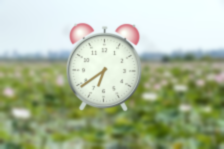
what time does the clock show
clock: 6:39
